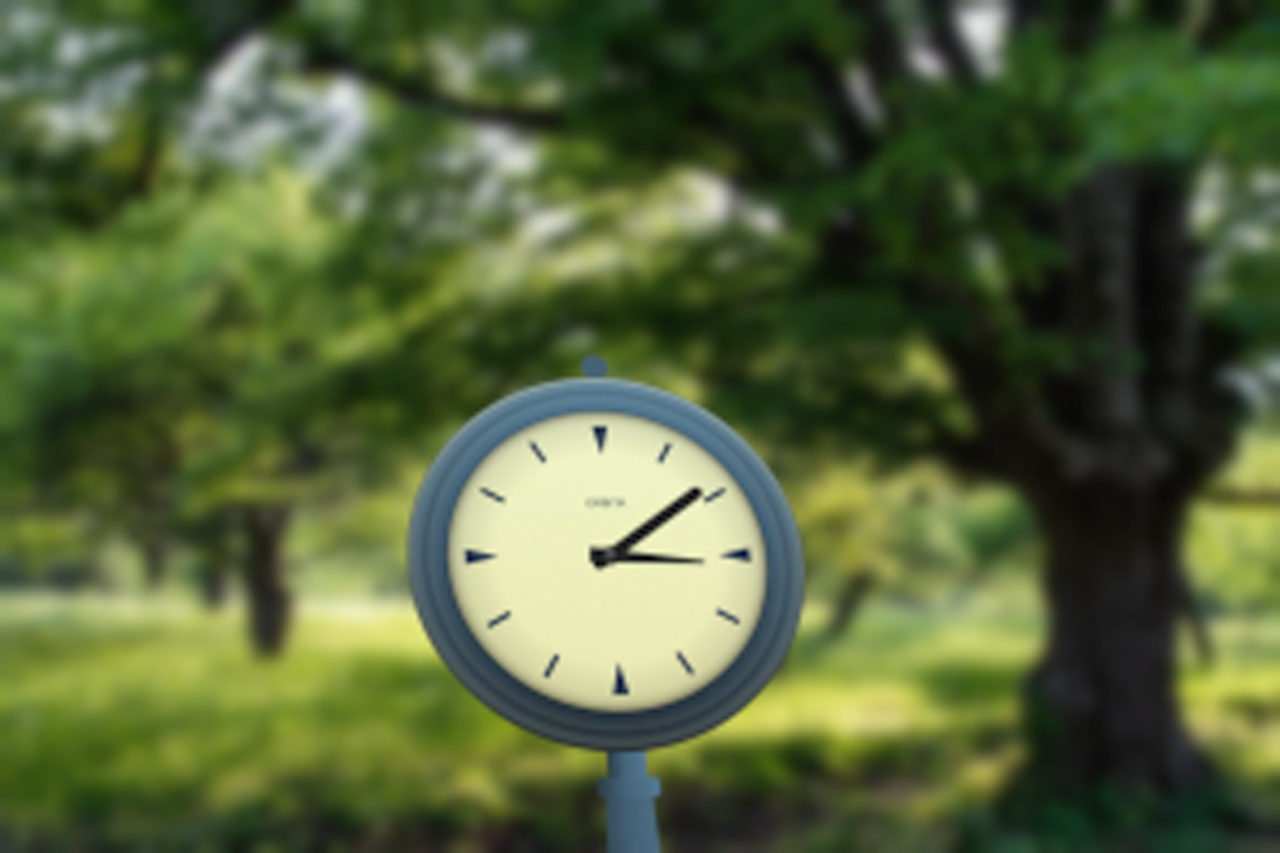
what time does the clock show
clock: 3:09
